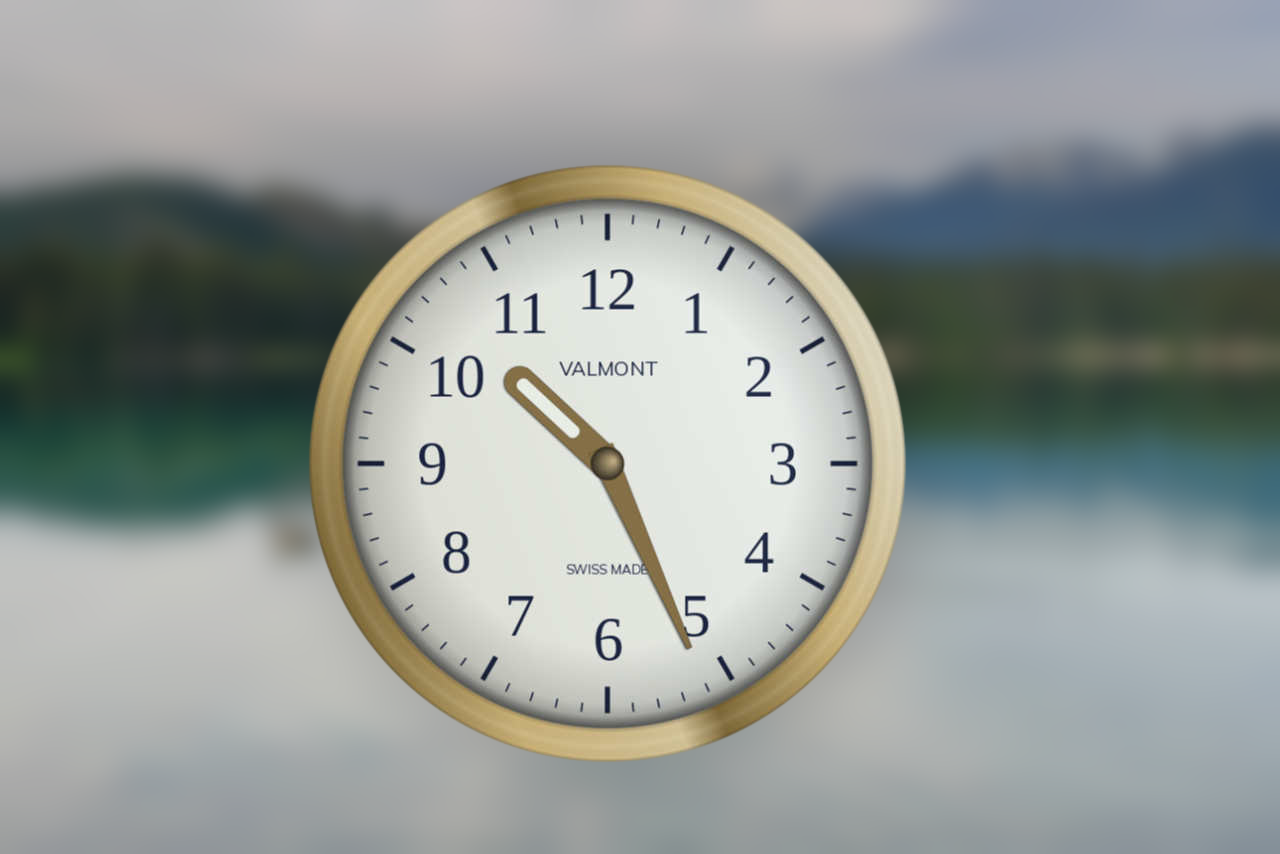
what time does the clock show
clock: 10:26
